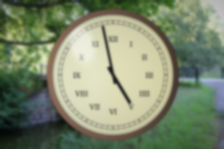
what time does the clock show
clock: 4:58
